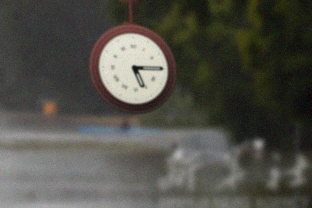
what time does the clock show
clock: 5:15
